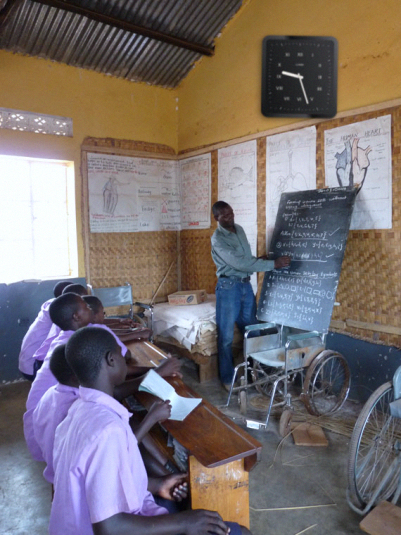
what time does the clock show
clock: 9:27
